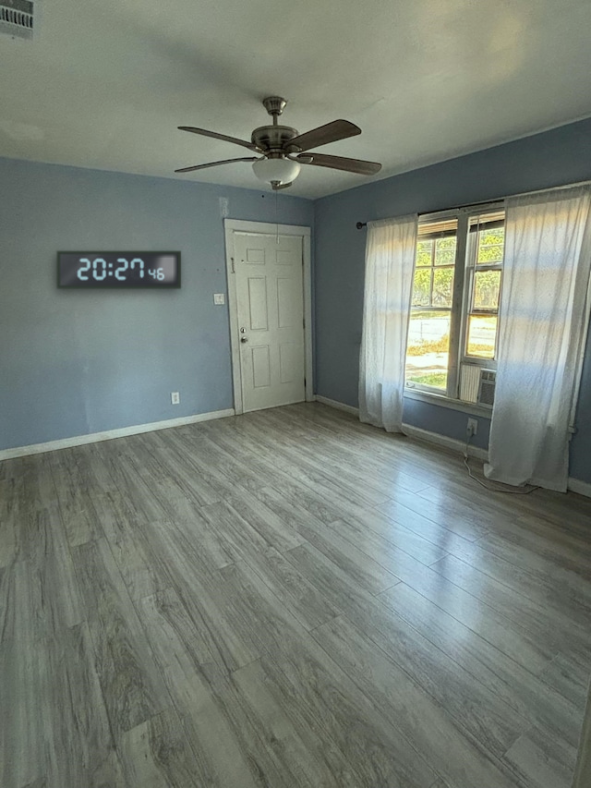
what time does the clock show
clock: 20:27:46
